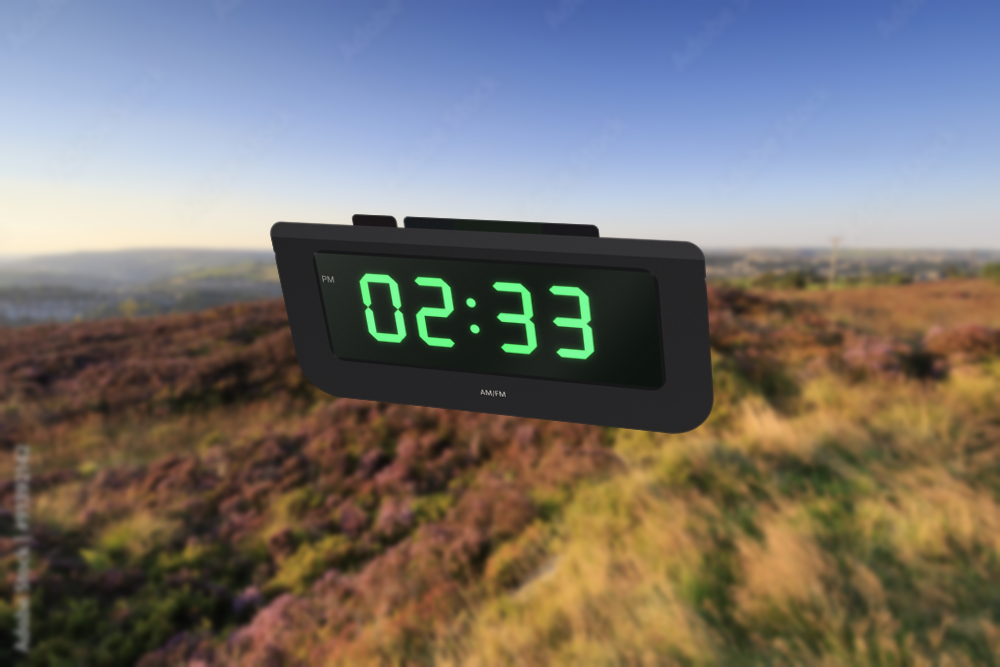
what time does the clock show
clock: 2:33
